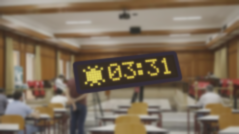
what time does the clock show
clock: 3:31
